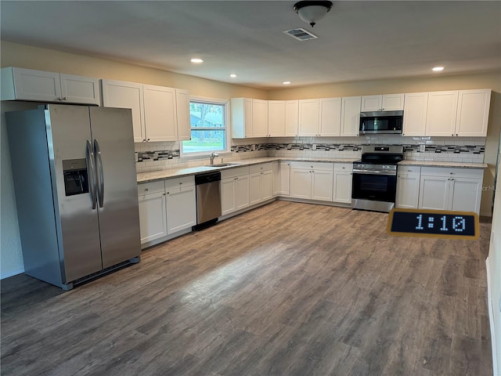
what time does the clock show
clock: 1:10
